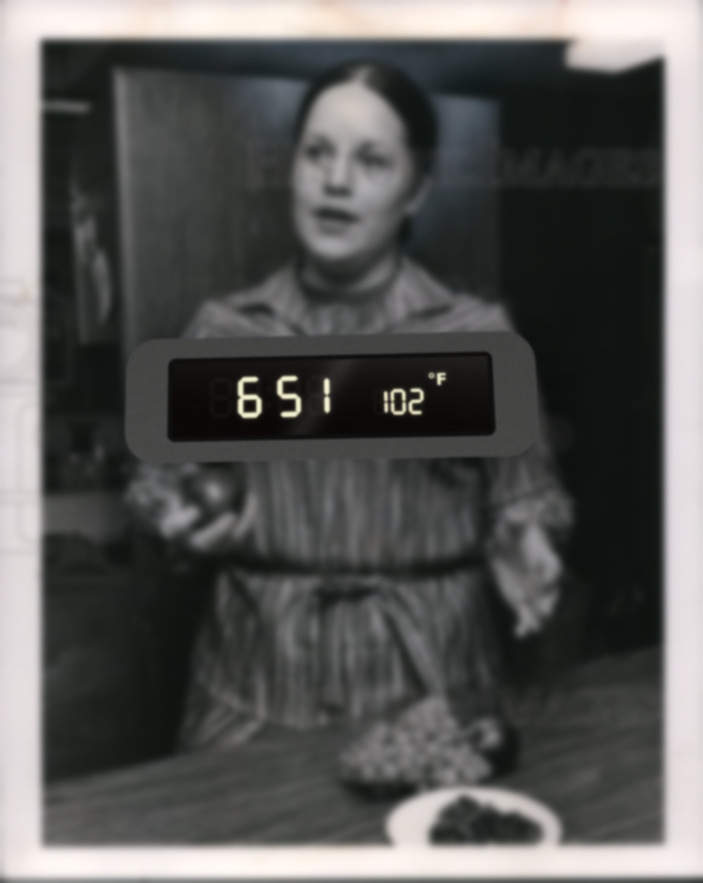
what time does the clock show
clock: 6:51
